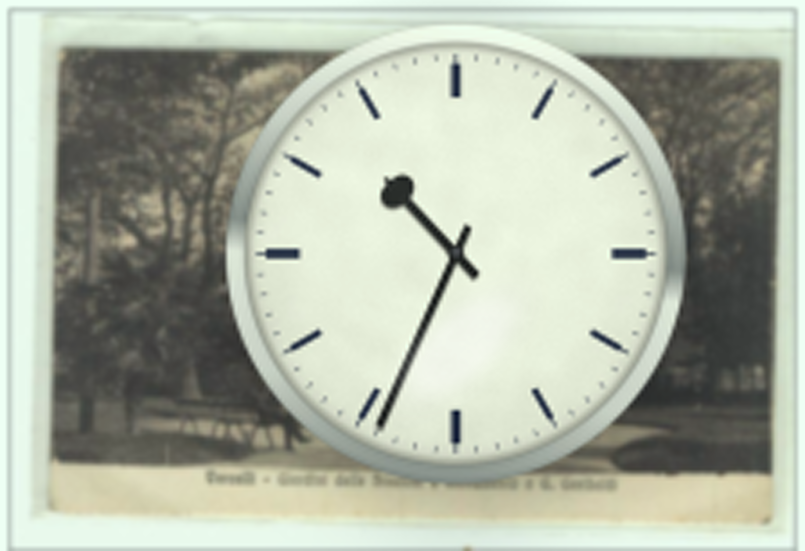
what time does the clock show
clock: 10:34
